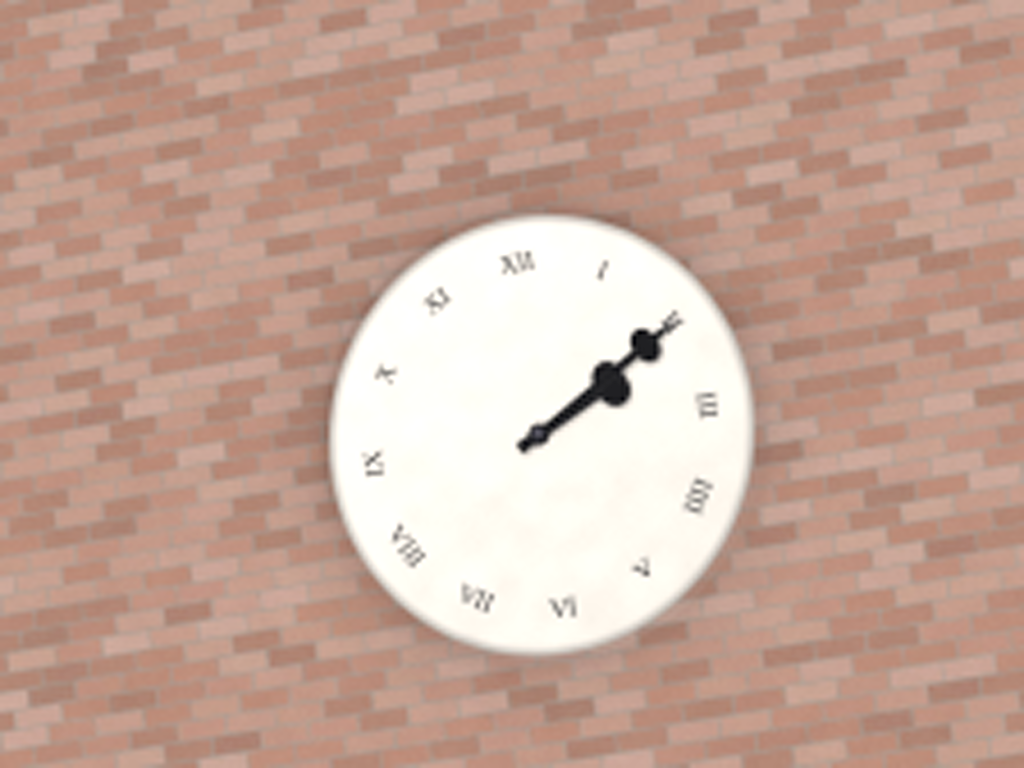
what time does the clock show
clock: 2:10
